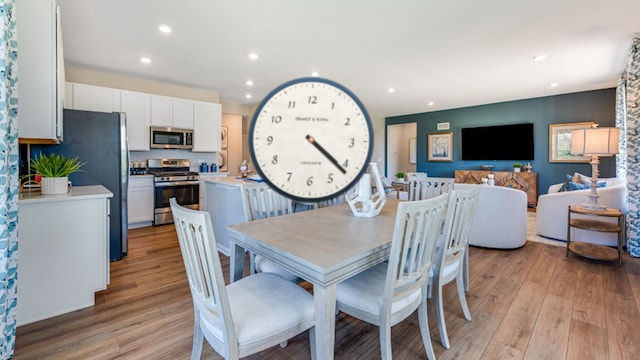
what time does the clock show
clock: 4:22
